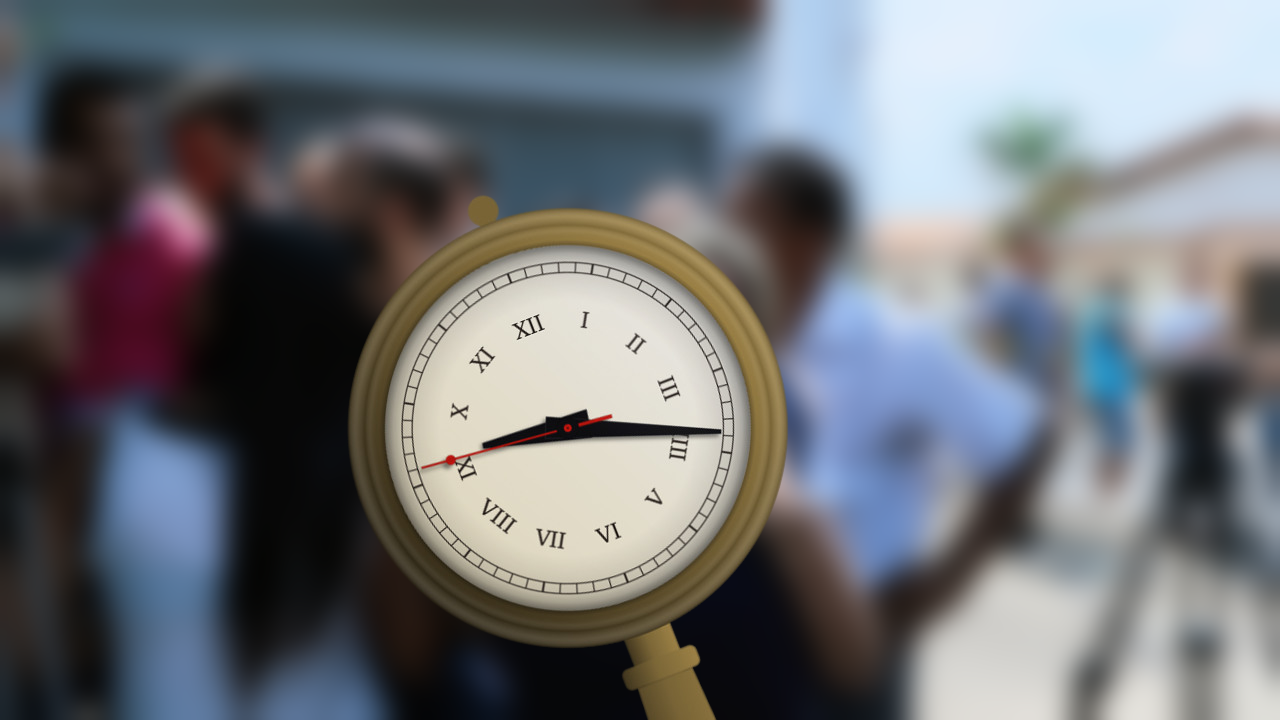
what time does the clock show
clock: 9:18:46
